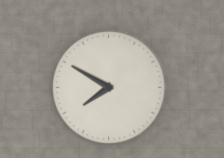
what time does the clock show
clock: 7:50
